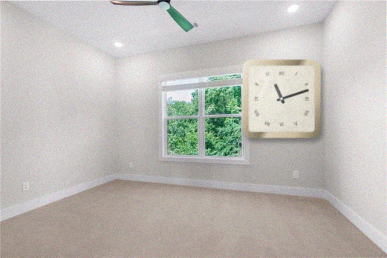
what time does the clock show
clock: 11:12
